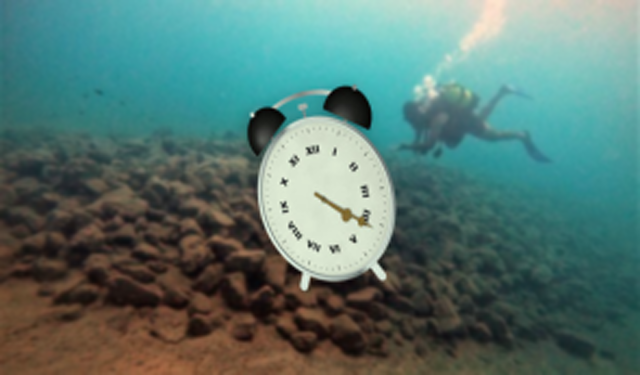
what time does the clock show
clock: 4:21
